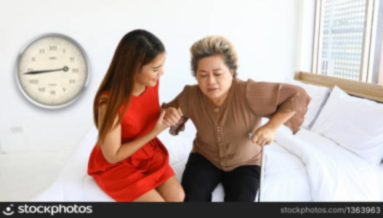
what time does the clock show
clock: 2:44
